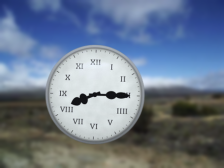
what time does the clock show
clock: 8:15
